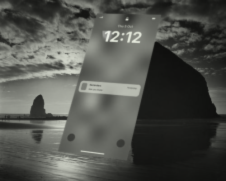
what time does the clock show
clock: 12:12
